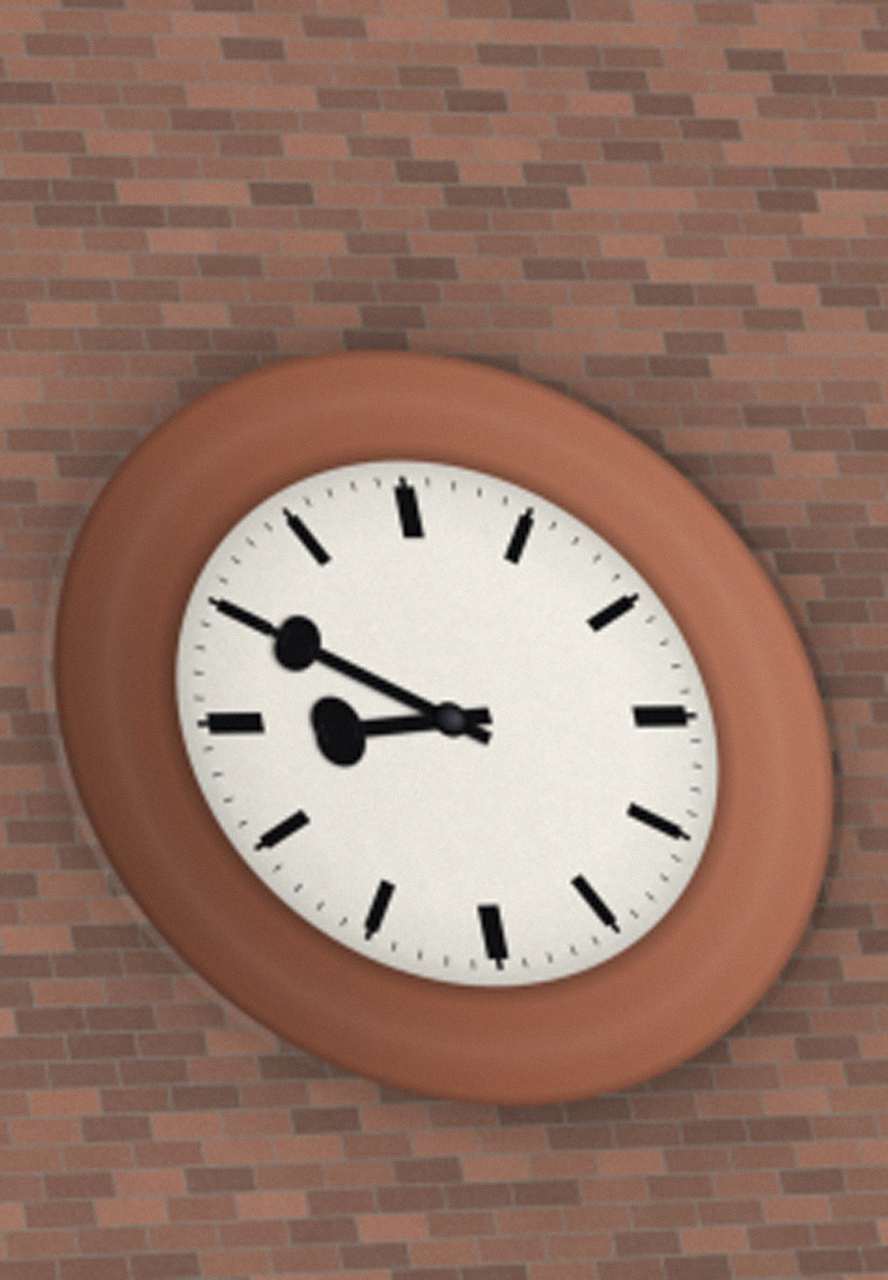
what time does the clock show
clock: 8:50
